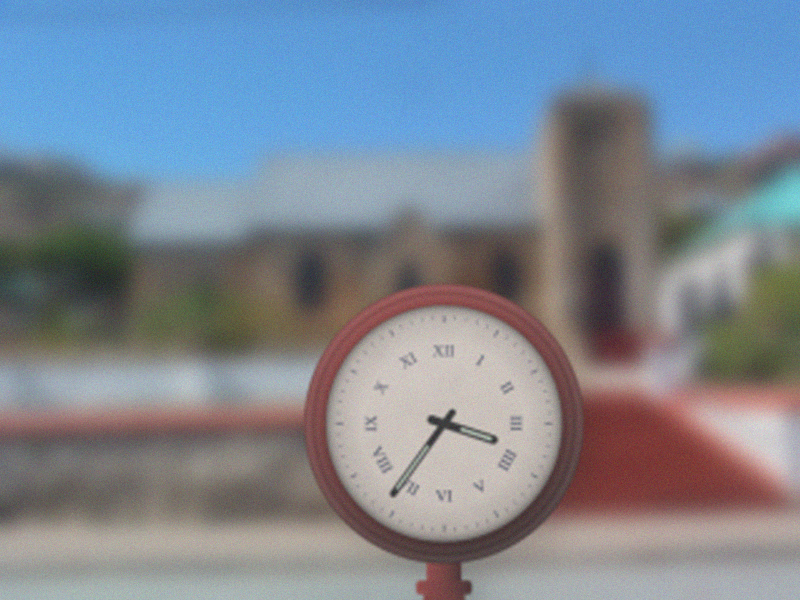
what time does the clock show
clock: 3:36
